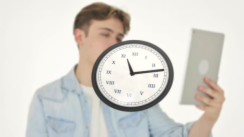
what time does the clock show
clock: 11:13
